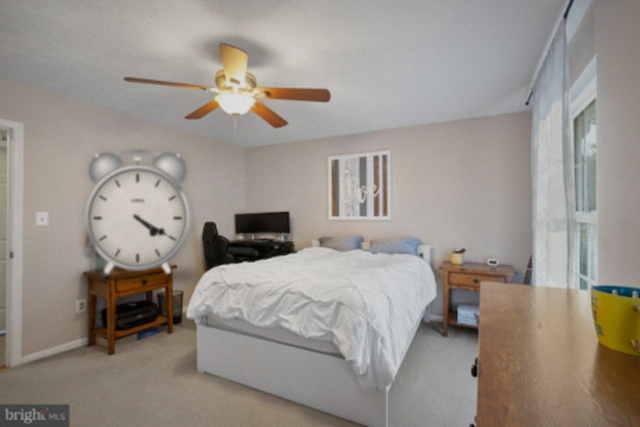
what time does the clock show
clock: 4:20
